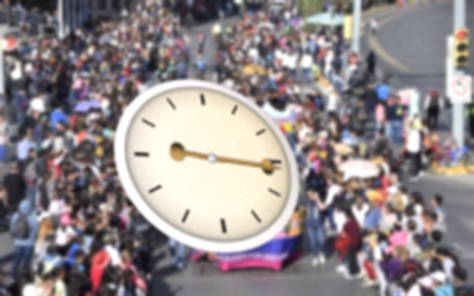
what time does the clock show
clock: 9:16
